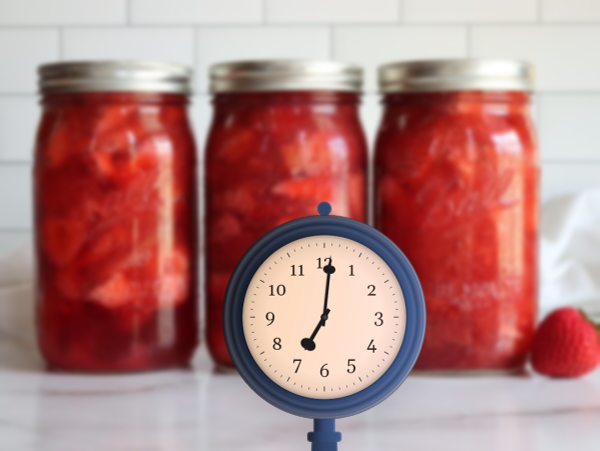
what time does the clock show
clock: 7:01
